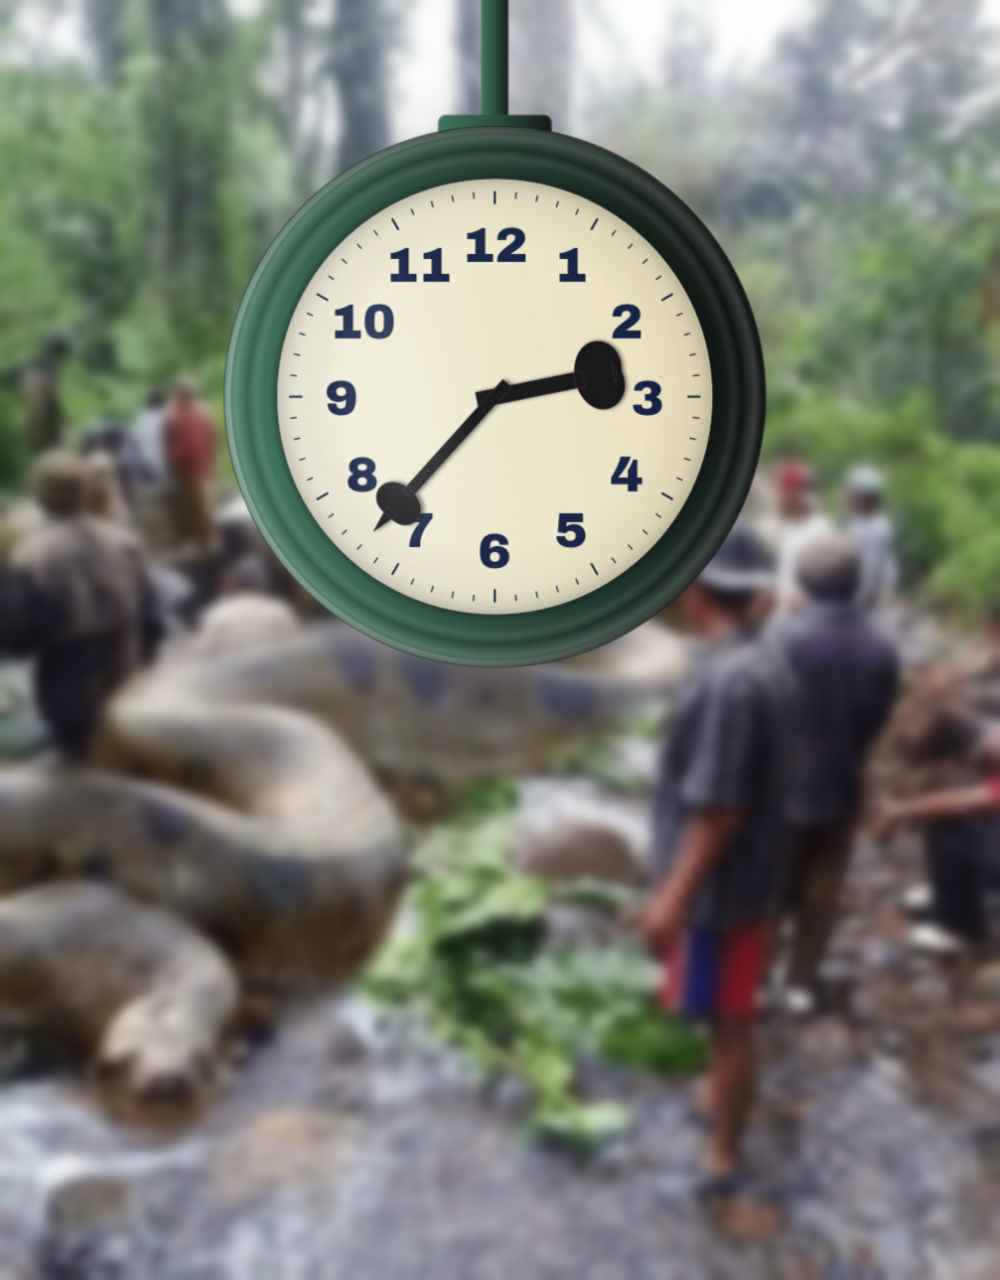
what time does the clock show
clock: 2:37
